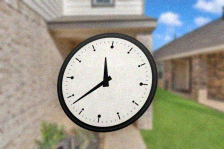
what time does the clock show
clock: 11:38
